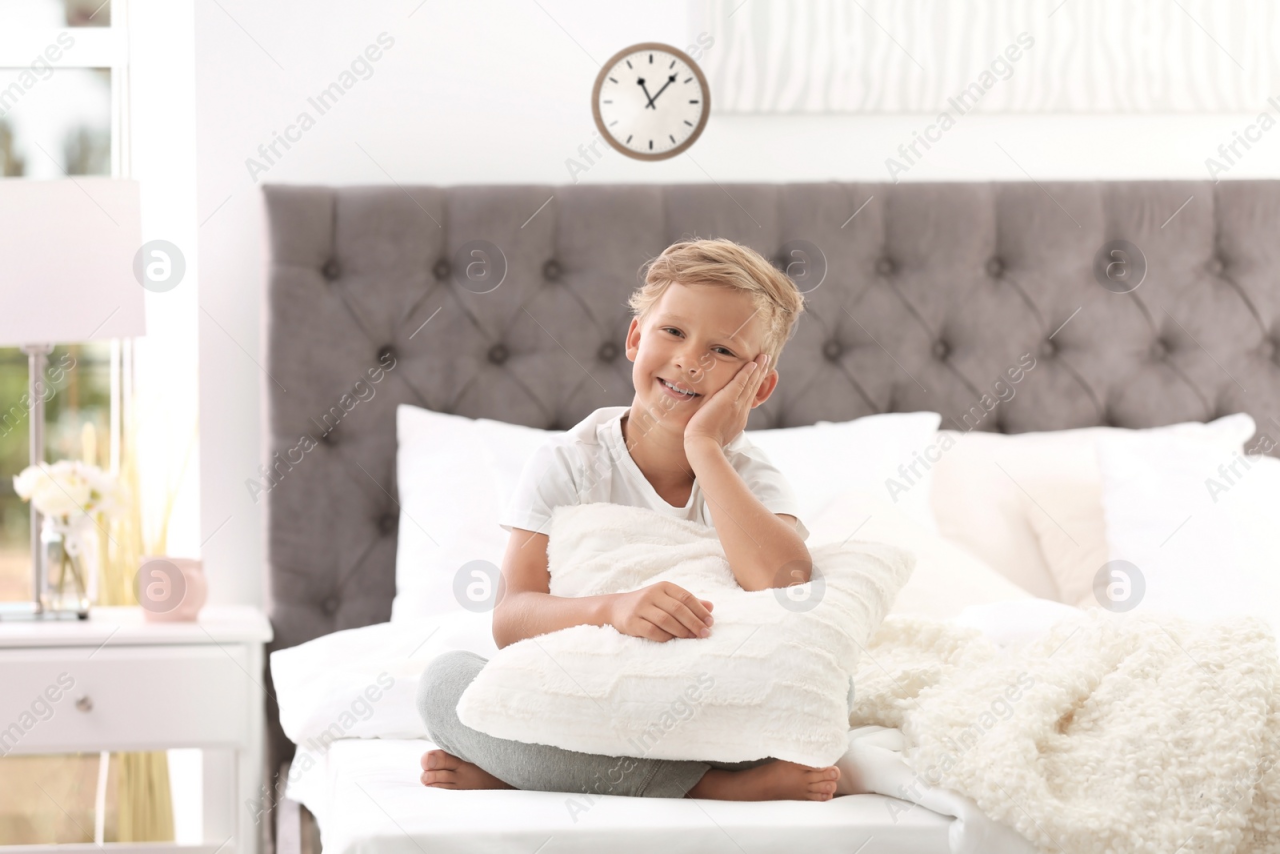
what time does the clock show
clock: 11:07
